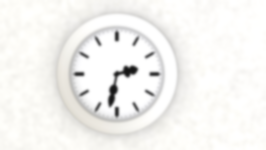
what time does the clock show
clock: 2:32
